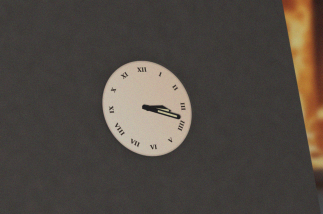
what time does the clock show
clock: 3:18
